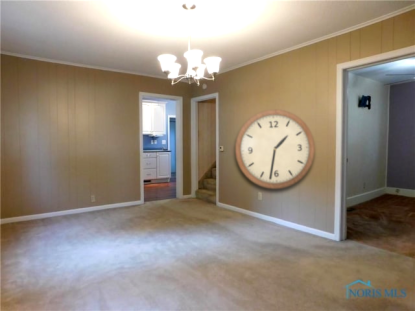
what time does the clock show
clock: 1:32
